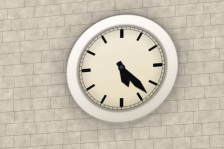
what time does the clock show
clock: 5:23
